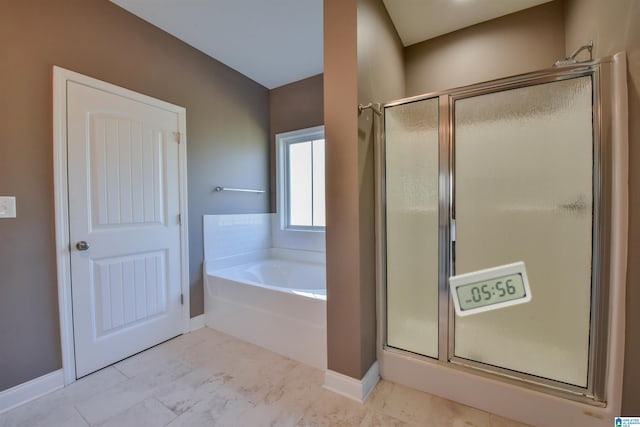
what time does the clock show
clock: 5:56
